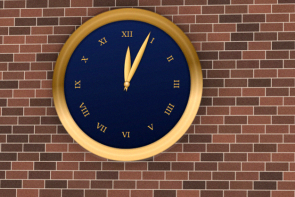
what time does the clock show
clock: 12:04
